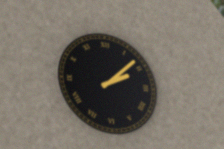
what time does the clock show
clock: 2:08
